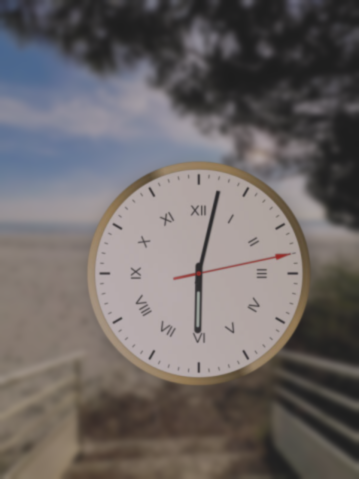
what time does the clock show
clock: 6:02:13
